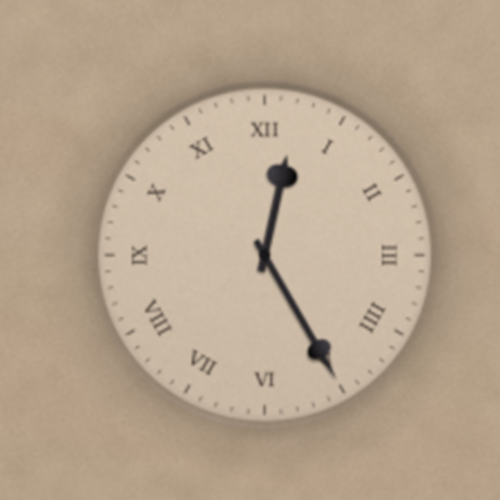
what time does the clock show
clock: 12:25
